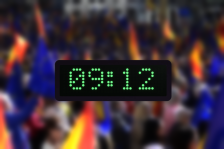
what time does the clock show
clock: 9:12
